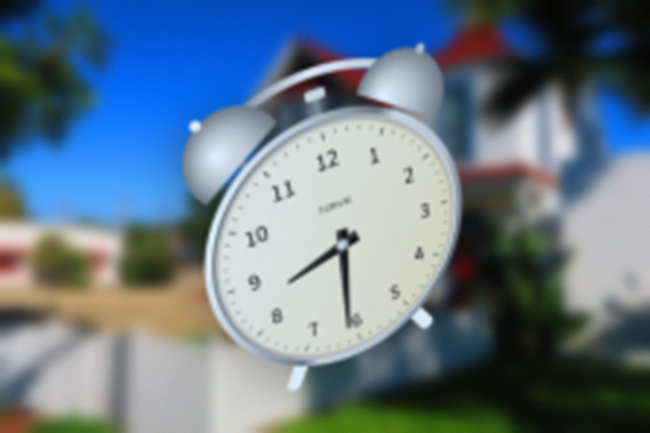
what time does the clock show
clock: 8:31
